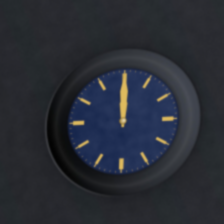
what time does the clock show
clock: 12:00
